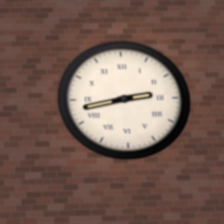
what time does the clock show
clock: 2:43
